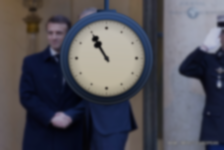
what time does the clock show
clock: 10:55
